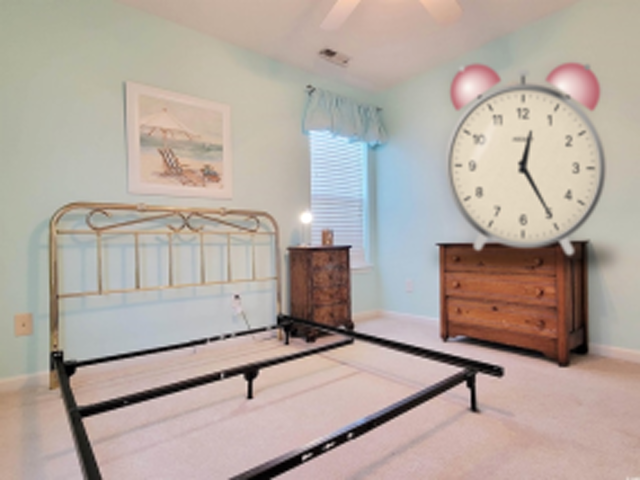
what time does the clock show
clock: 12:25
